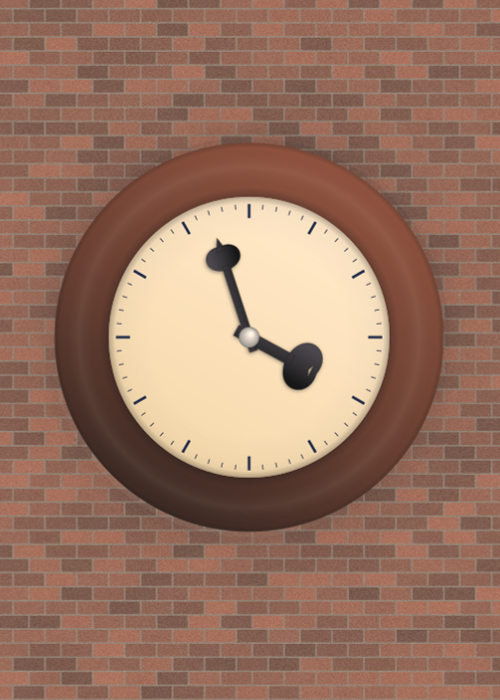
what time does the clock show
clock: 3:57
